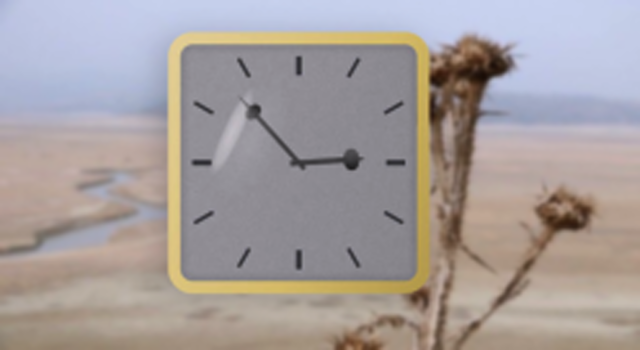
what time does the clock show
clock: 2:53
